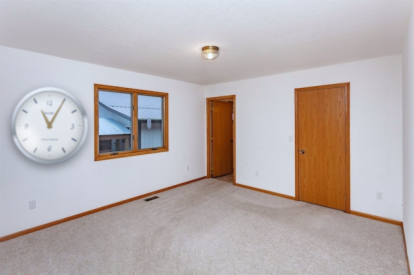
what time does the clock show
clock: 11:05
